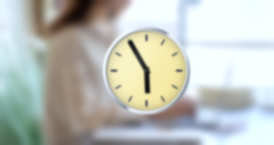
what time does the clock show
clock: 5:55
